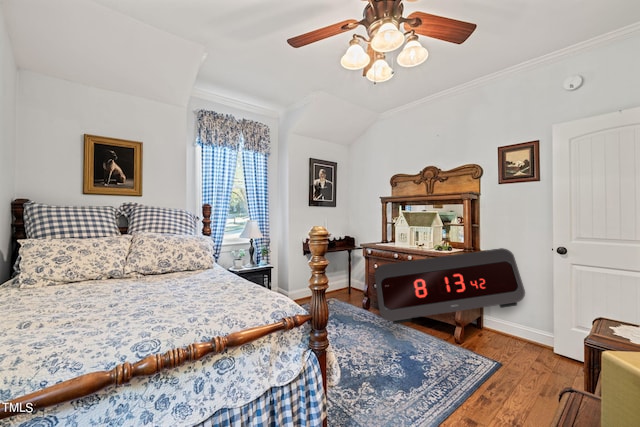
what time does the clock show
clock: 8:13:42
